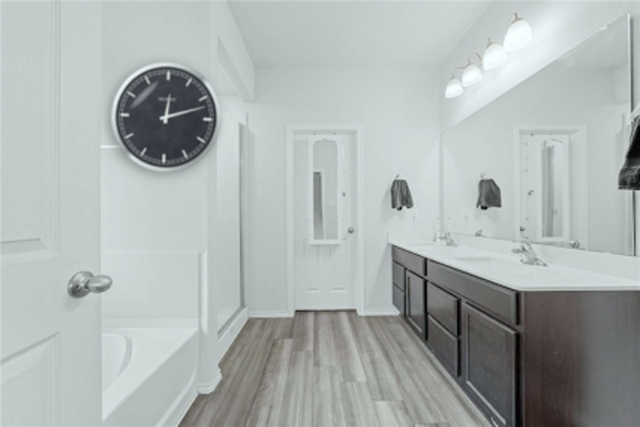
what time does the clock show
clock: 12:12
